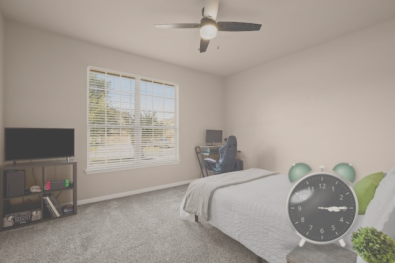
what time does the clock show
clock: 3:15
